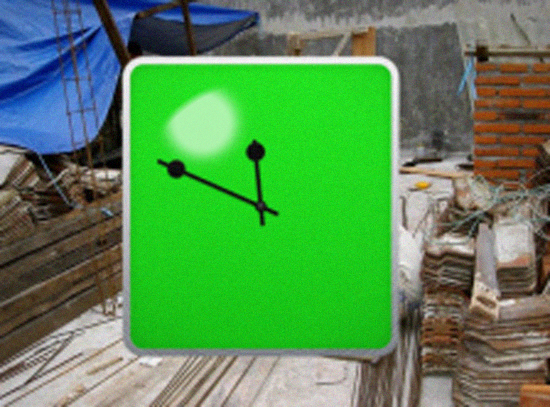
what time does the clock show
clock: 11:49
